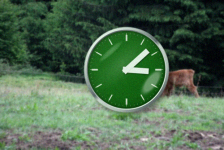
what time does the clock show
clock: 3:08
